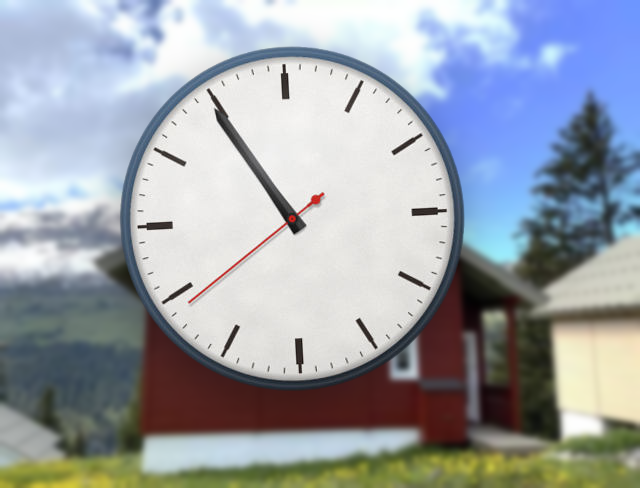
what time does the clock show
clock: 10:54:39
